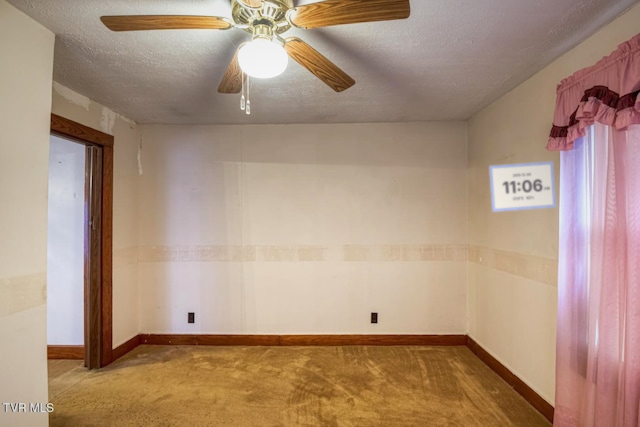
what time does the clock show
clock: 11:06
